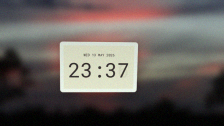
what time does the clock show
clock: 23:37
